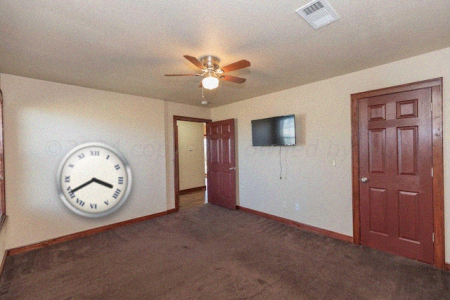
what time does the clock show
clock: 3:40
